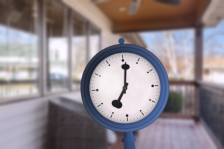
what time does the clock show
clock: 7:01
